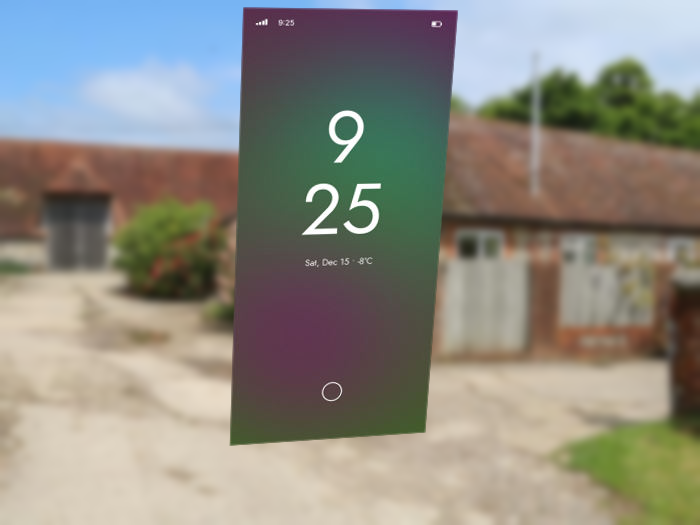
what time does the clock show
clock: 9:25
